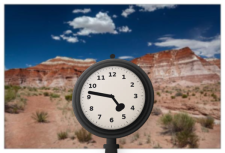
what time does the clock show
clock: 4:47
